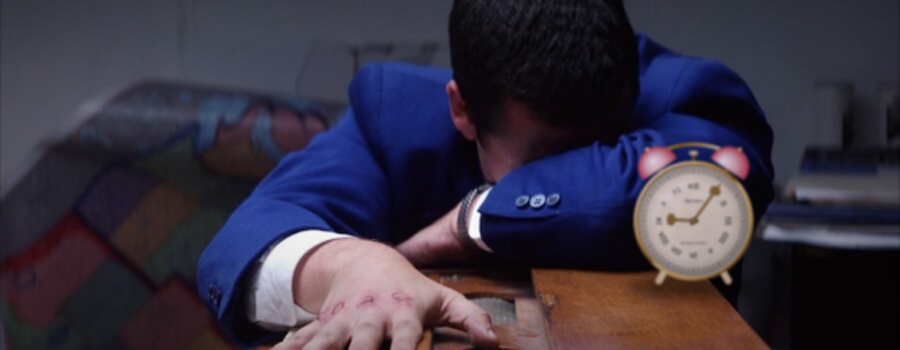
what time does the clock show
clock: 9:06
